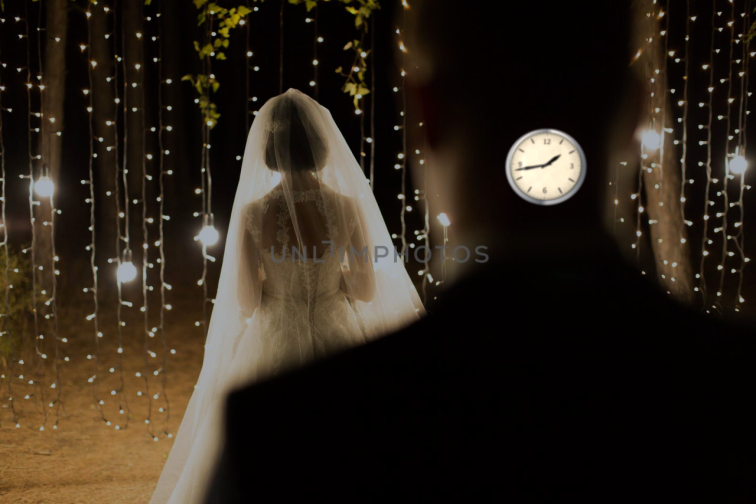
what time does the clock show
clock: 1:43
